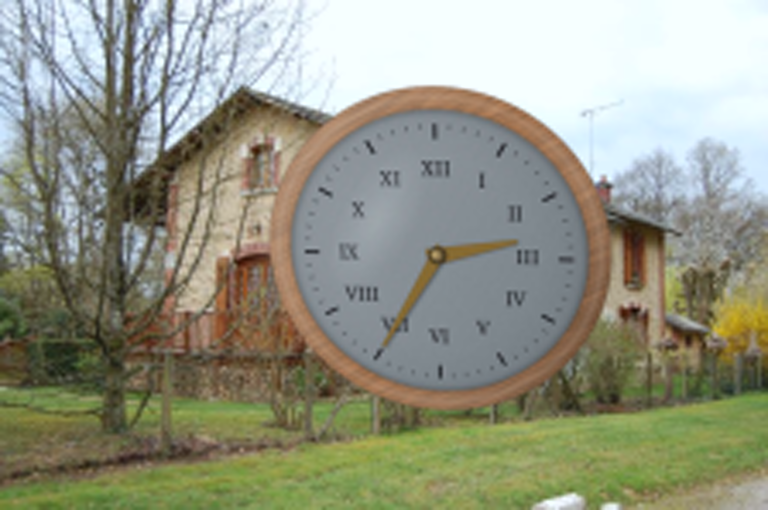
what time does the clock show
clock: 2:35
